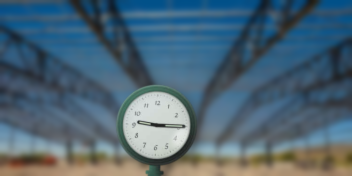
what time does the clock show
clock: 9:15
